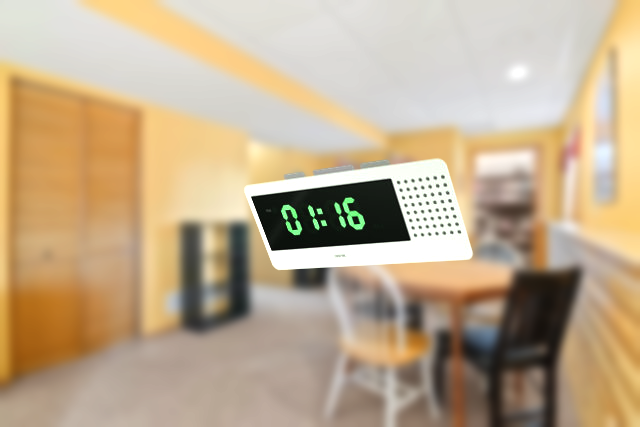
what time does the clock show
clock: 1:16
